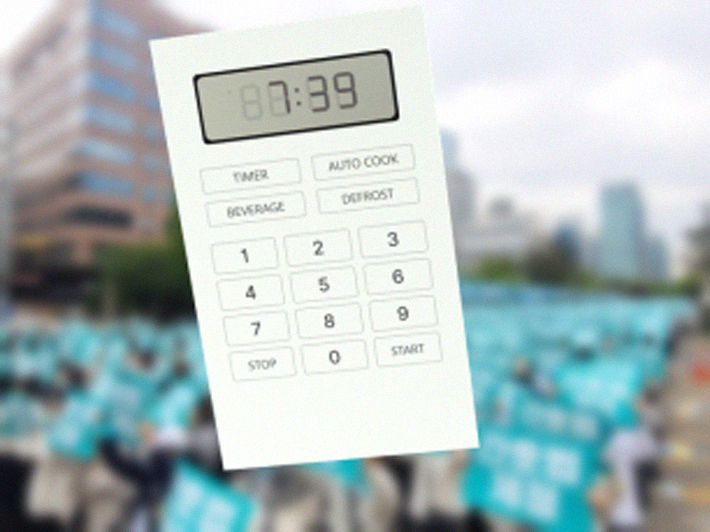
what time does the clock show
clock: 7:39
